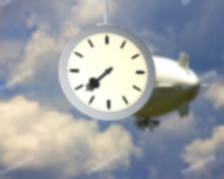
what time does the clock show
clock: 7:38
